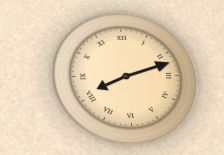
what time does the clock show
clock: 8:12
